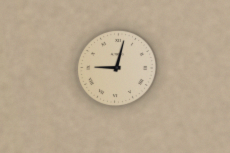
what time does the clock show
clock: 9:02
